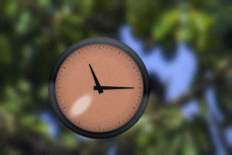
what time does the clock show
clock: 11:15
